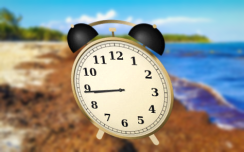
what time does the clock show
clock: 8:44
